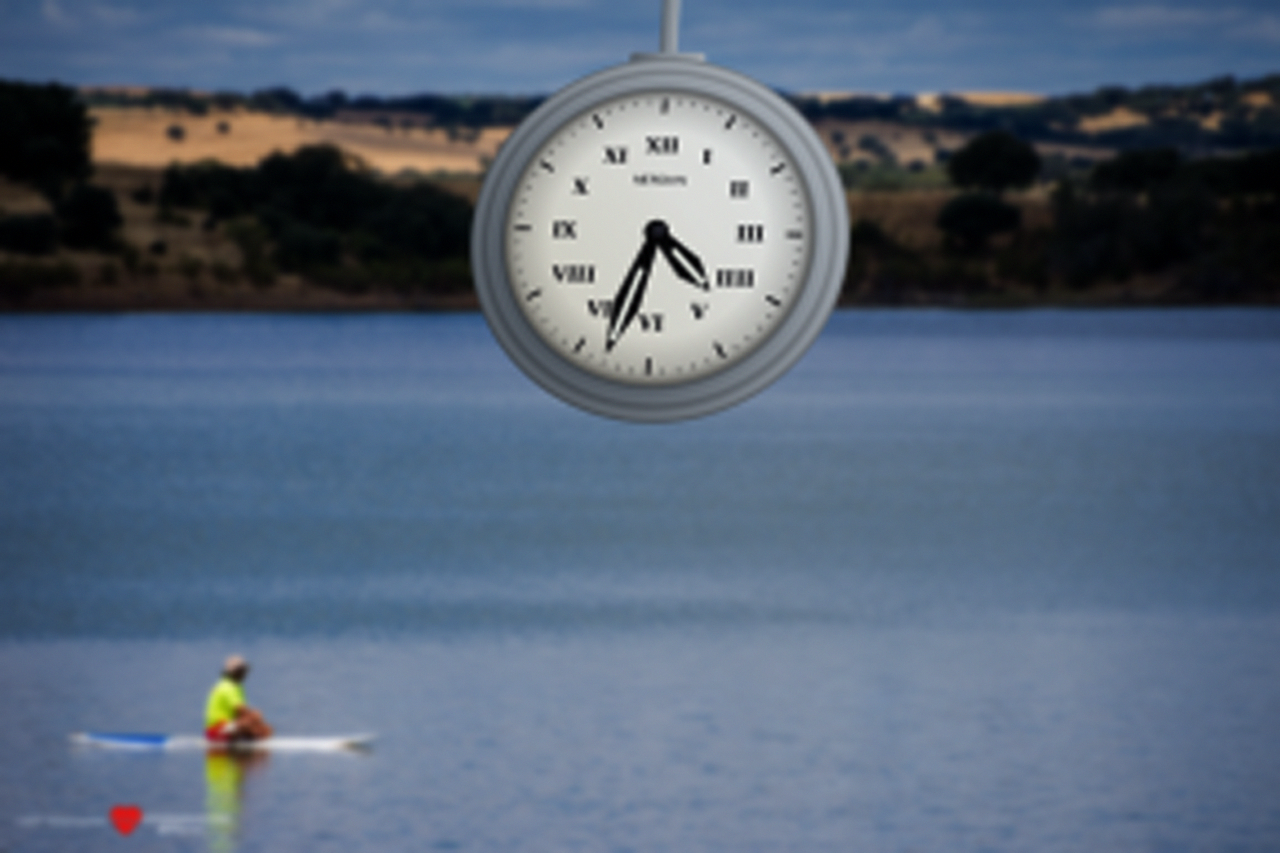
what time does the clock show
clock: 4:33
